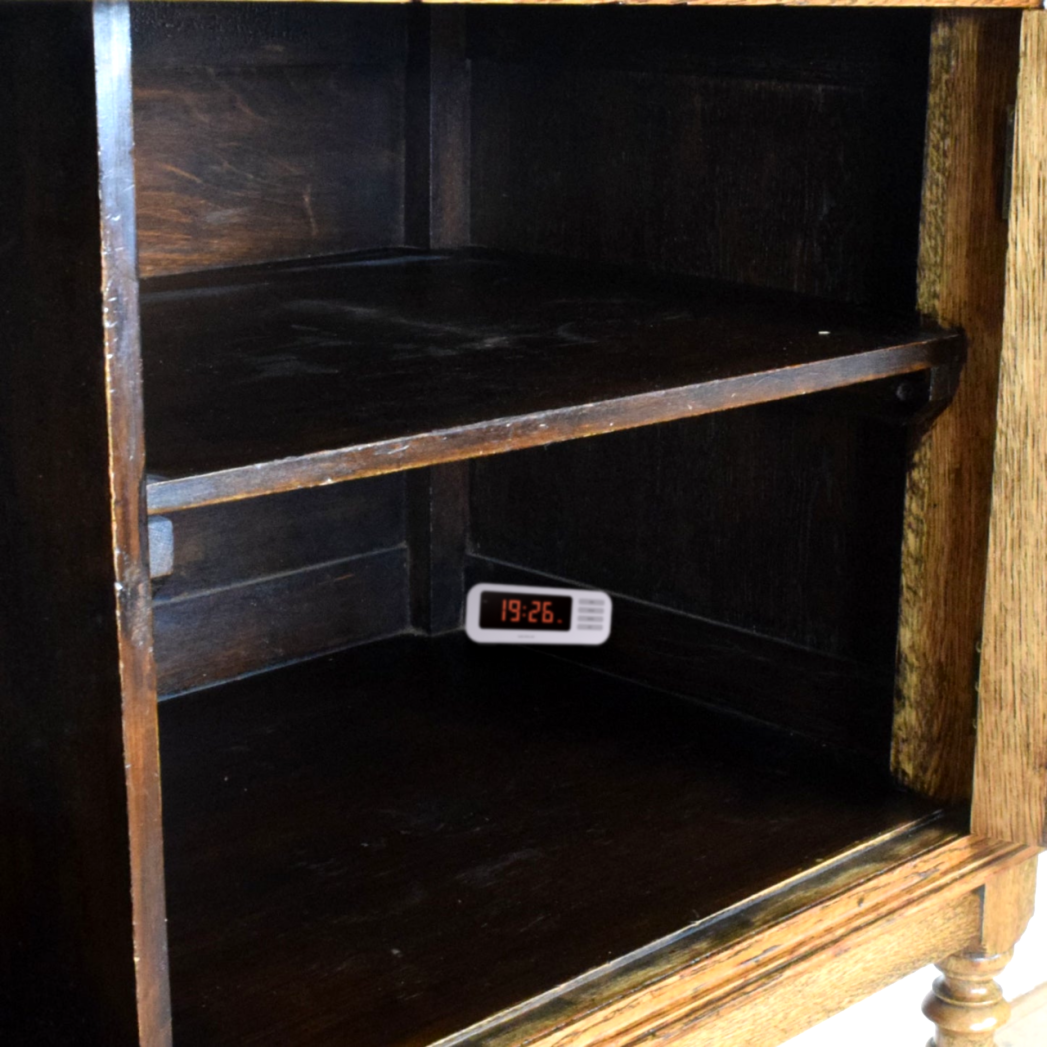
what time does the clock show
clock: 19:26
